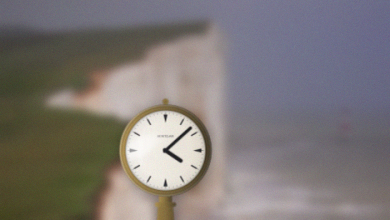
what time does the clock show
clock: 4:08
